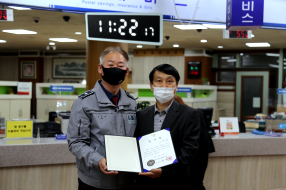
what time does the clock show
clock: 11:22:17
